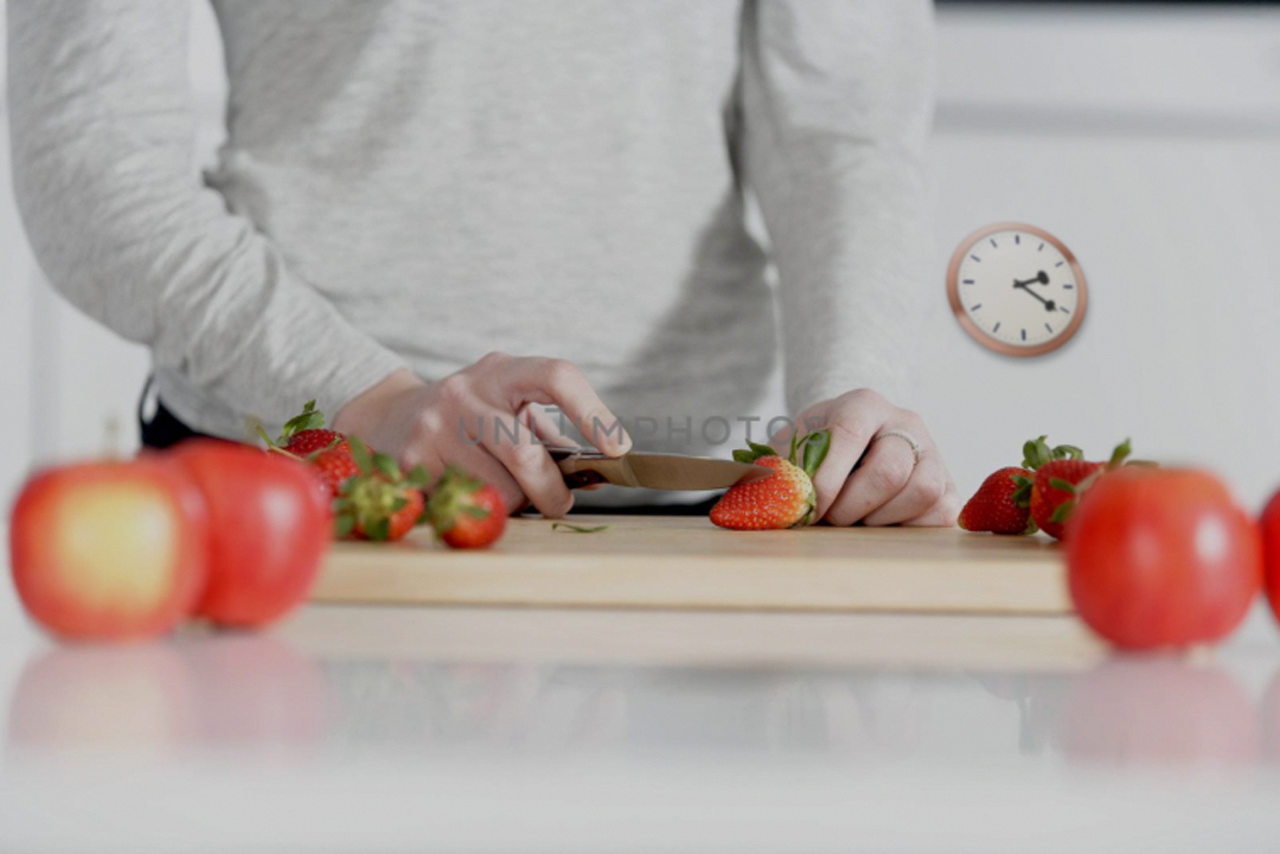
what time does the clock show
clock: 2:21
